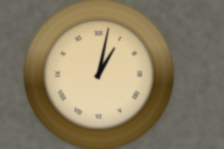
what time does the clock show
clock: 1:02
